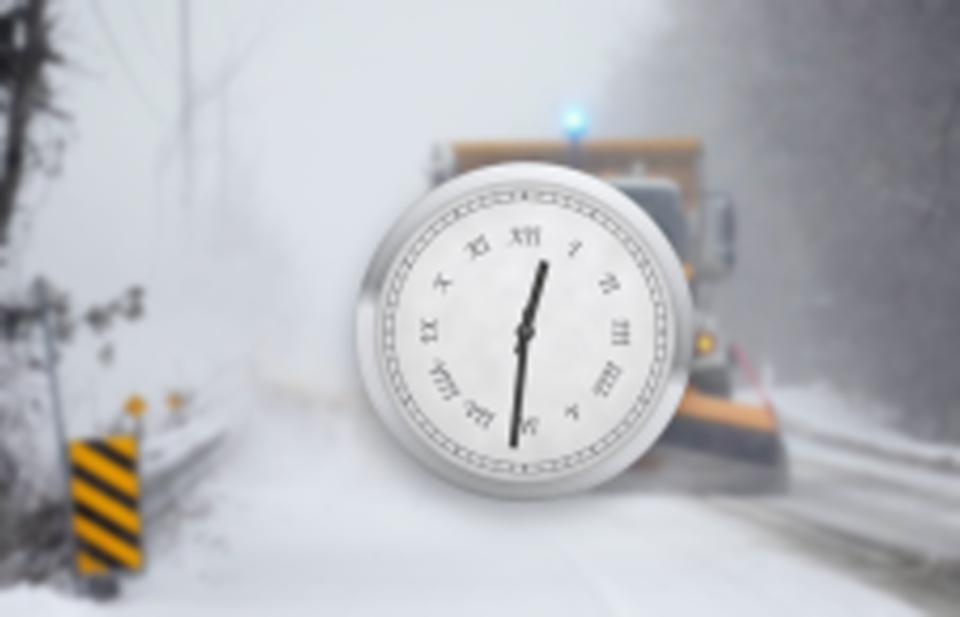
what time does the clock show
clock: 12:31
